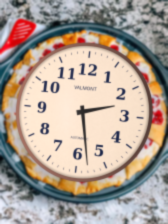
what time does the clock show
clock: 2:28
